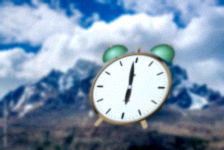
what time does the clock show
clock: 5:59
